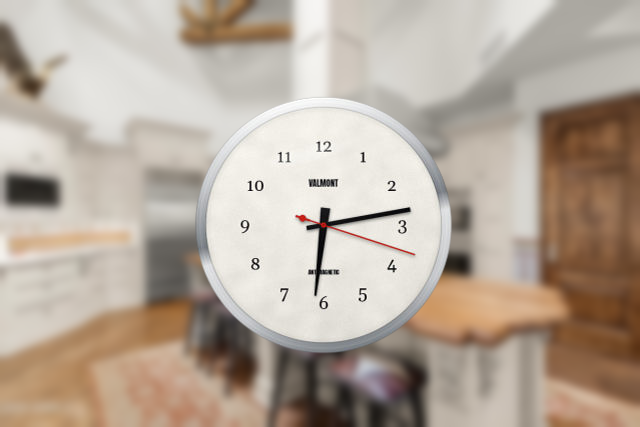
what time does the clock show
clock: 6:13:18
